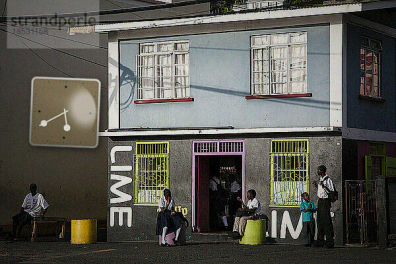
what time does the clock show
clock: 5:40
